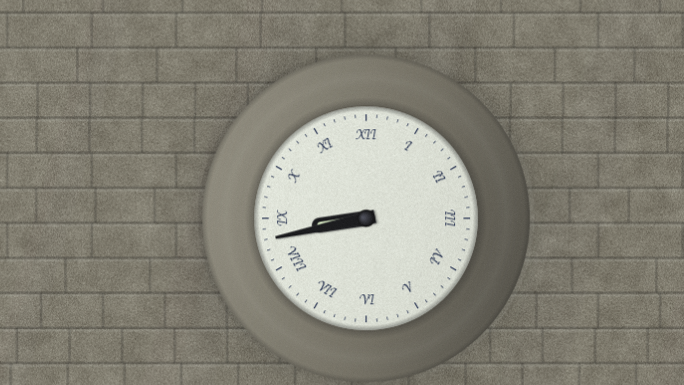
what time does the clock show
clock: 8:43
